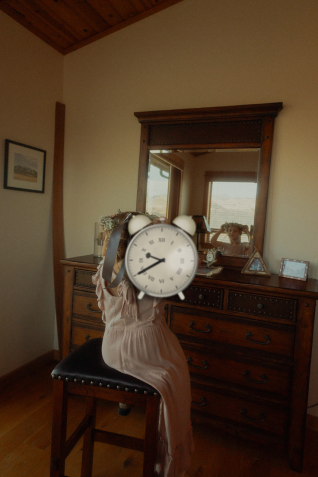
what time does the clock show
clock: 9:40
